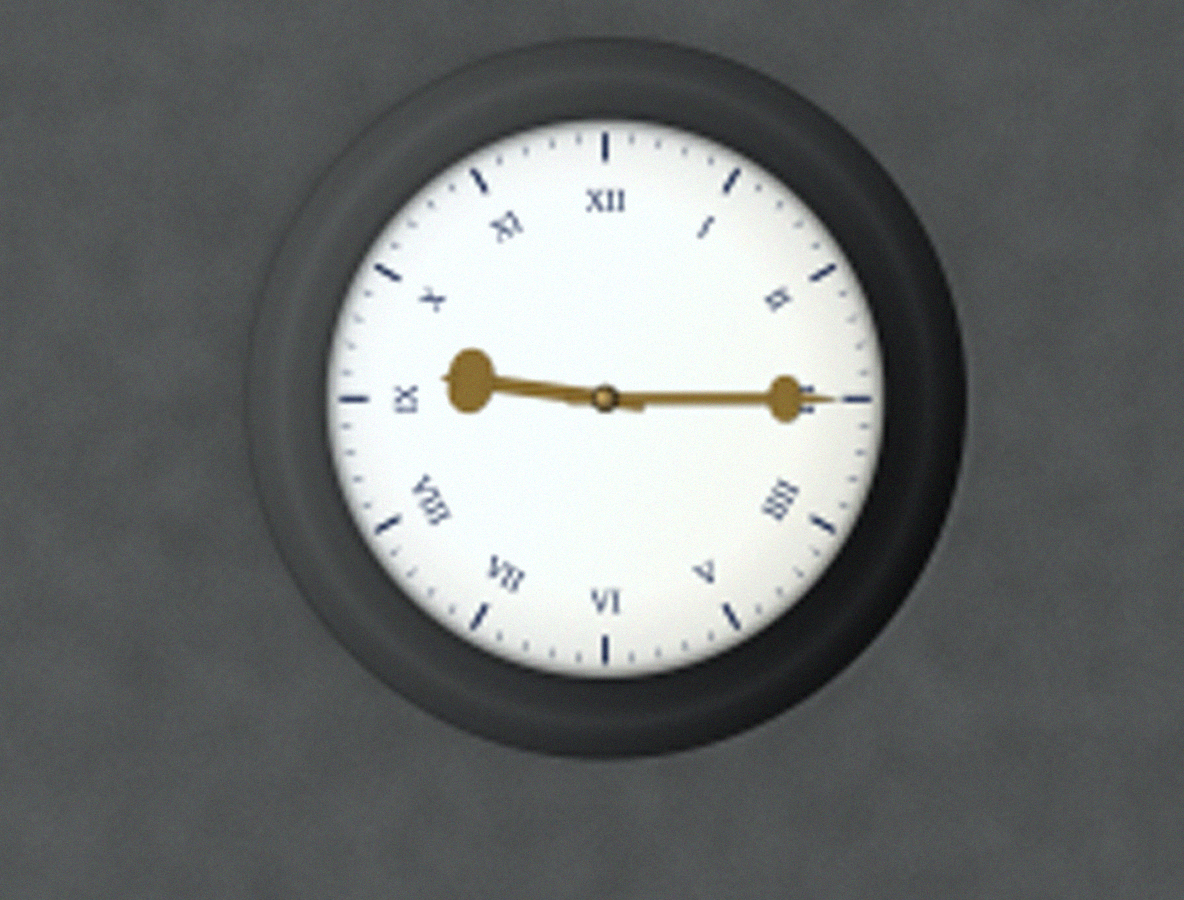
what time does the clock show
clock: 9:15
